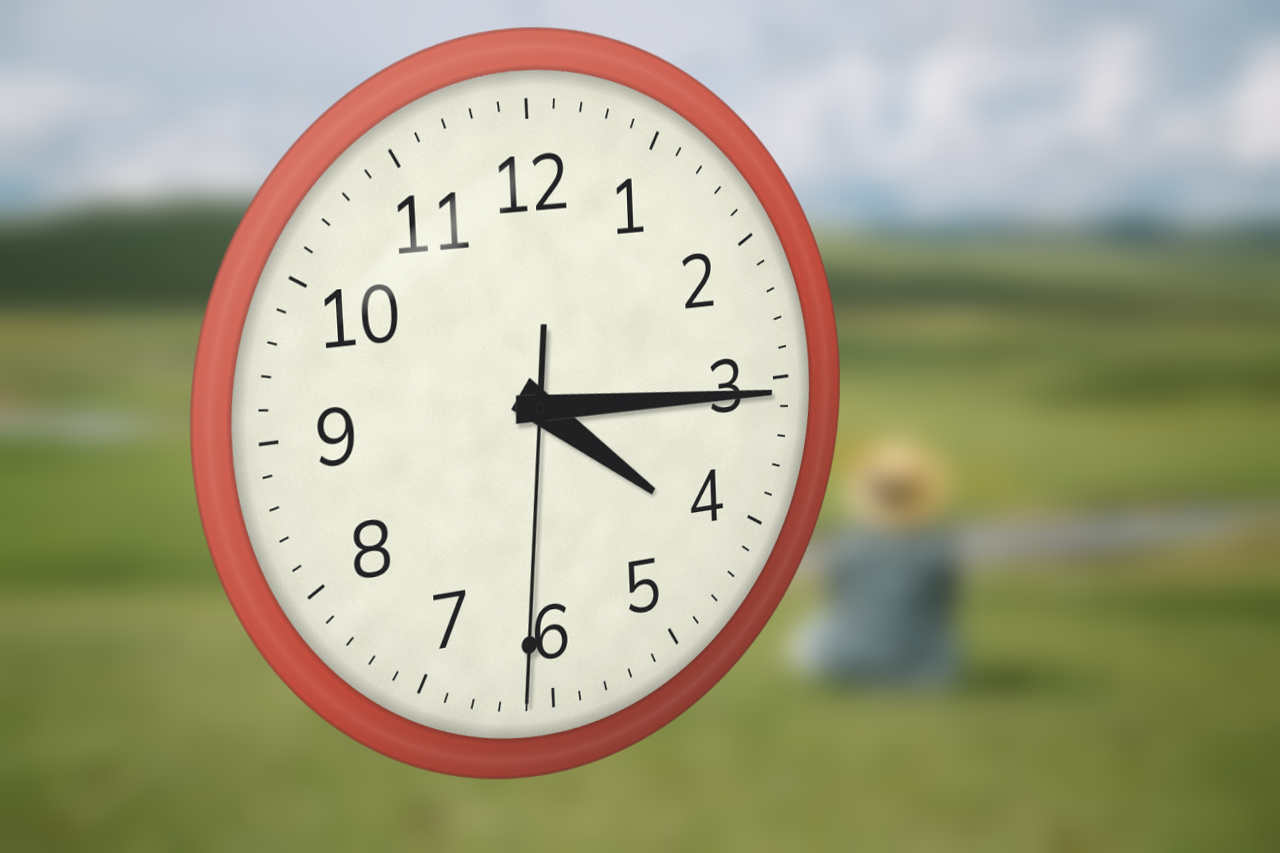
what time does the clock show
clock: 4:15:31
